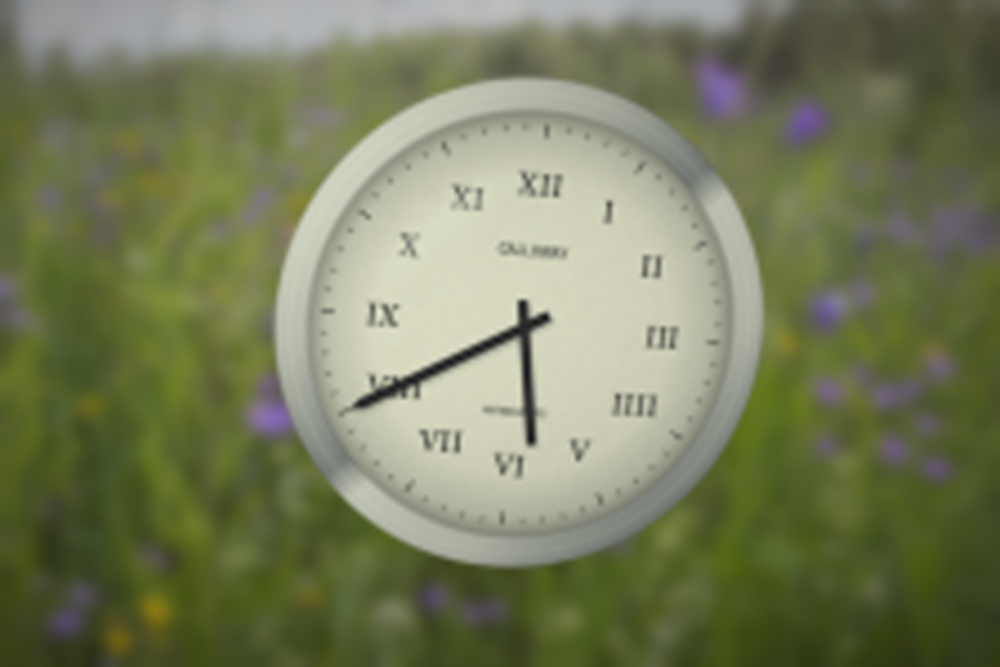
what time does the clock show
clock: 5:40
